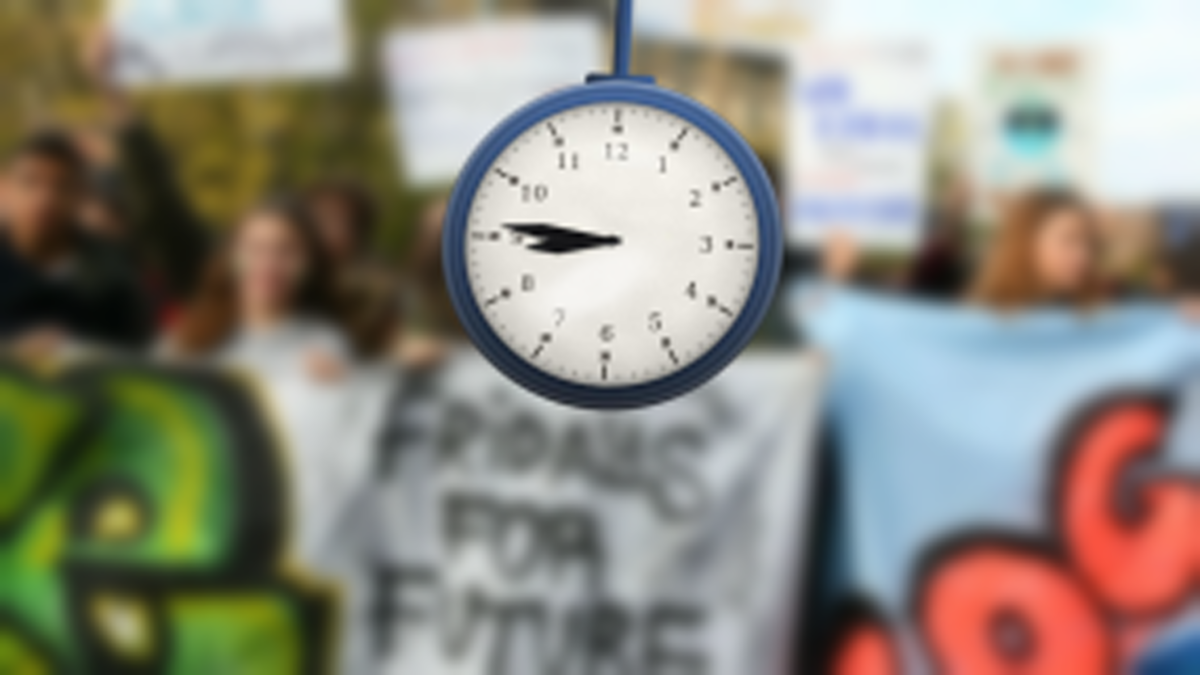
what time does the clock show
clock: 8:46
